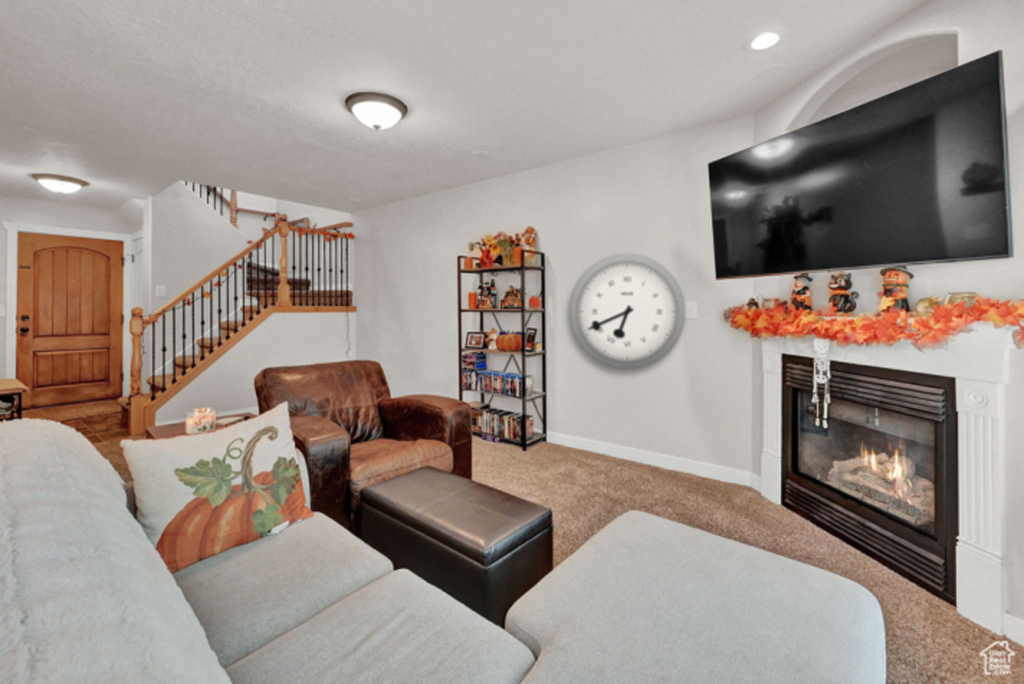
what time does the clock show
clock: 6:41
